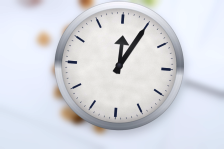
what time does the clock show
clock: 12:05
